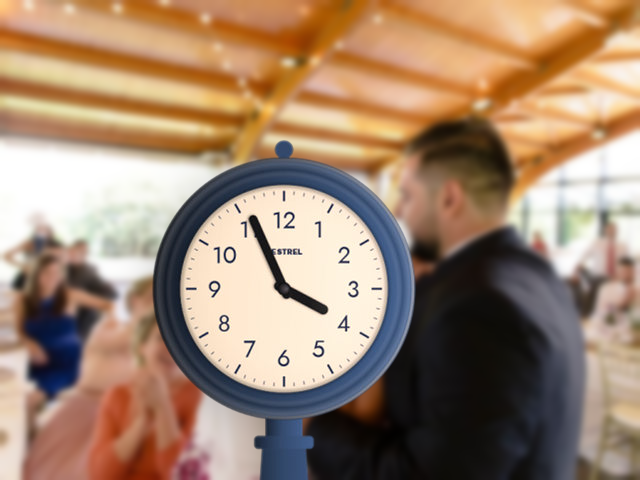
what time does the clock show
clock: 3:56
